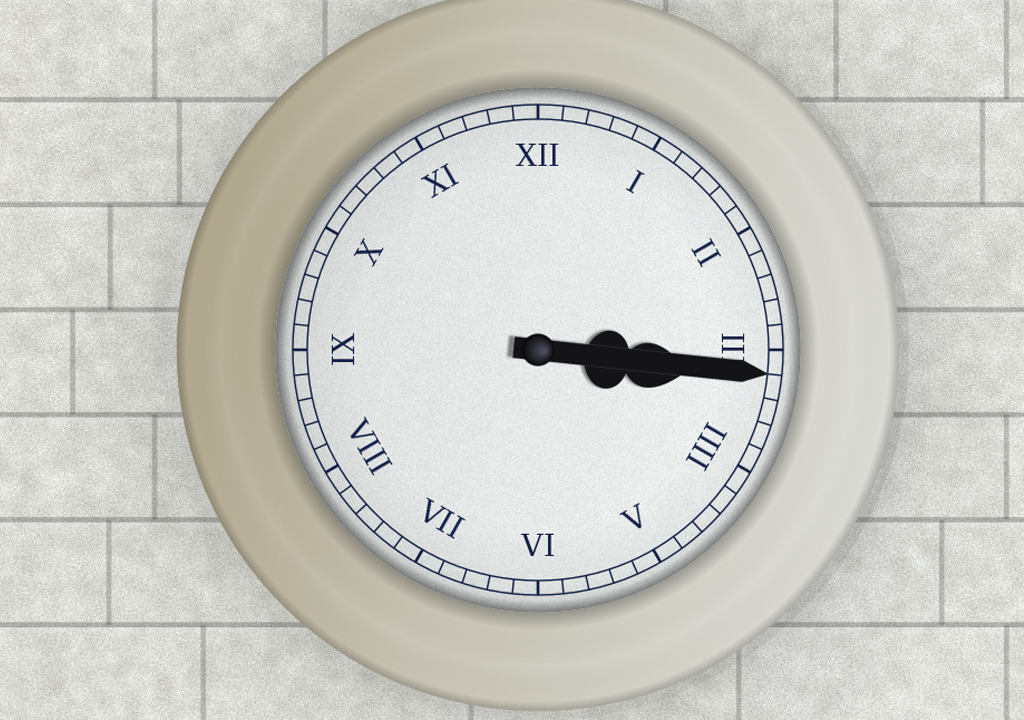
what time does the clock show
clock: 3:16
